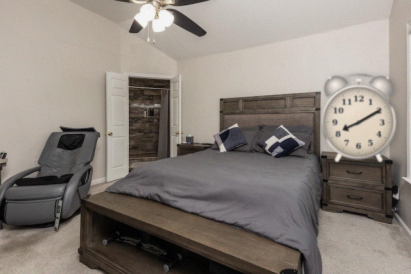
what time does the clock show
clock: 8:10
